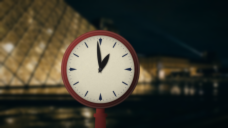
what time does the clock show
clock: 12:59
